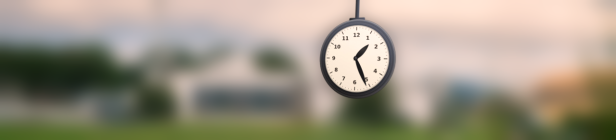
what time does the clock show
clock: 1:26
